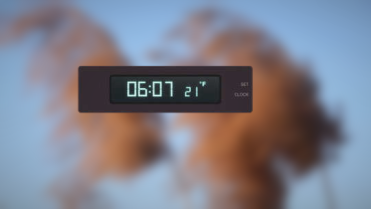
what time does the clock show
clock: 6:07
